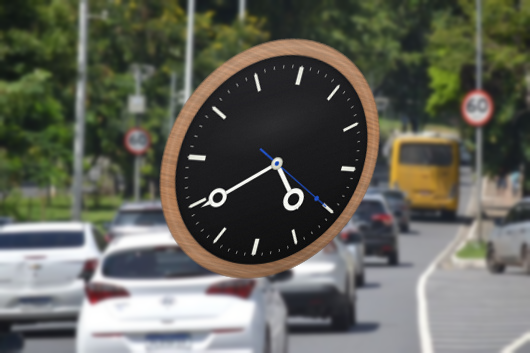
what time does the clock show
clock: 4:39:20
